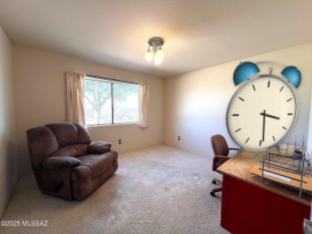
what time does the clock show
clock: 3:29
